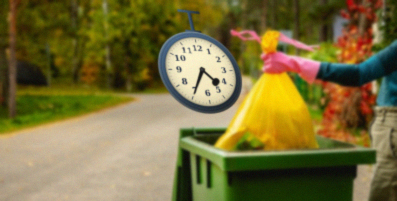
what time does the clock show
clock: 4:35
